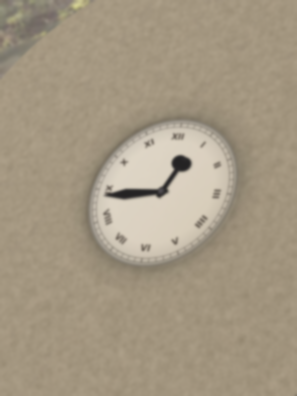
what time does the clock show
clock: 12:44
